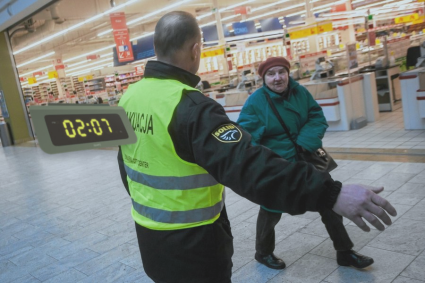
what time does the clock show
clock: 2:07
